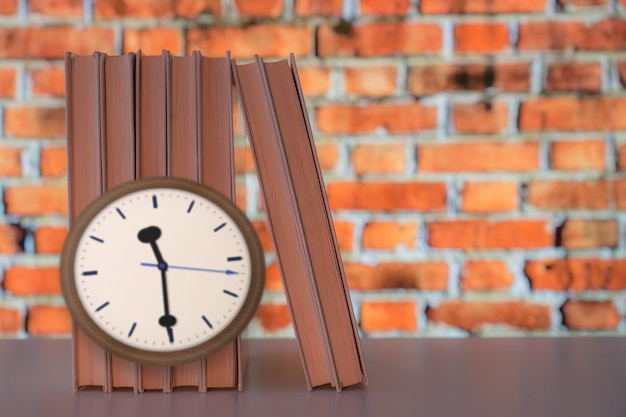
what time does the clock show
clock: 11:30:17
